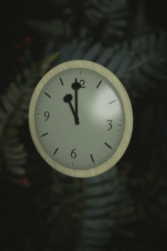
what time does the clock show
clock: 10:59
